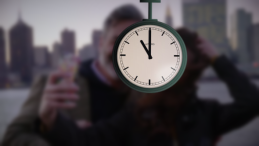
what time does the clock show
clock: 11:00
